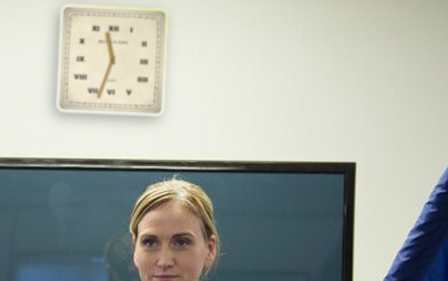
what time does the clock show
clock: 11:33
